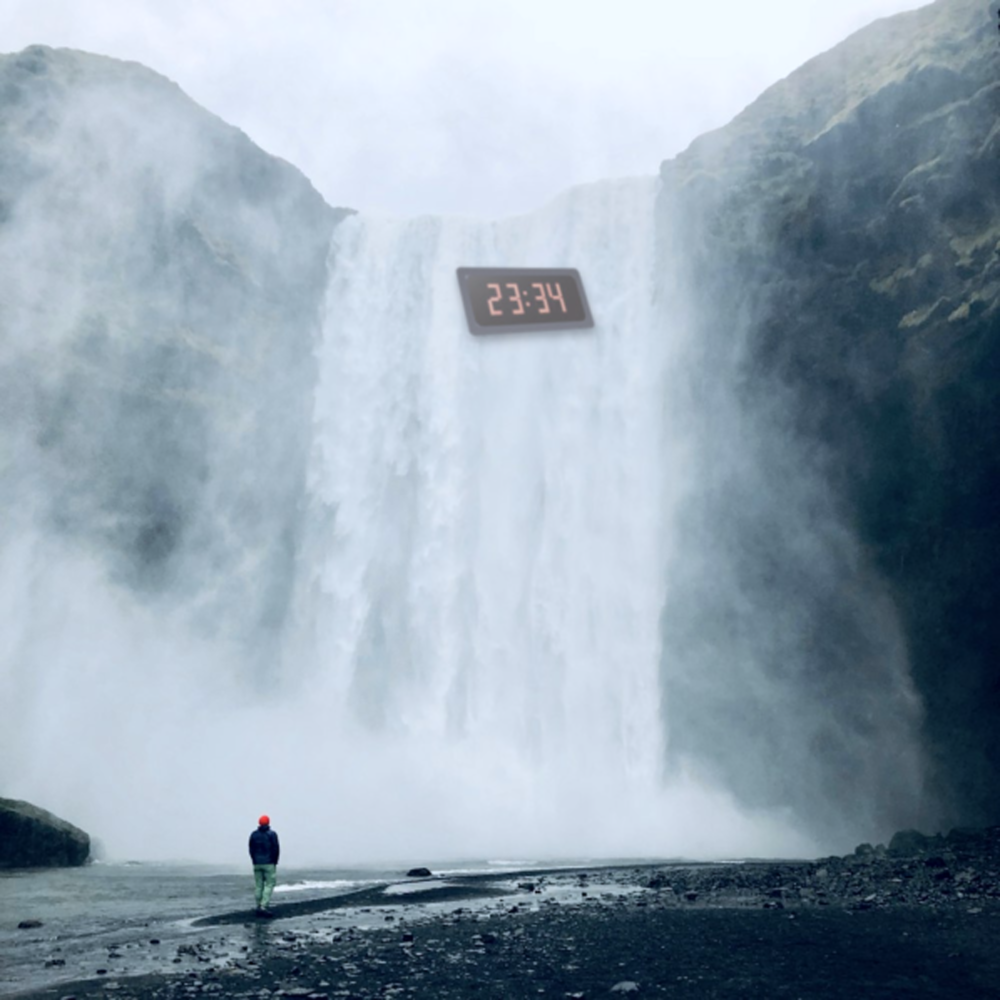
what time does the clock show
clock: 23:34
